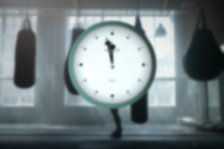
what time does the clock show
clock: 11:58
